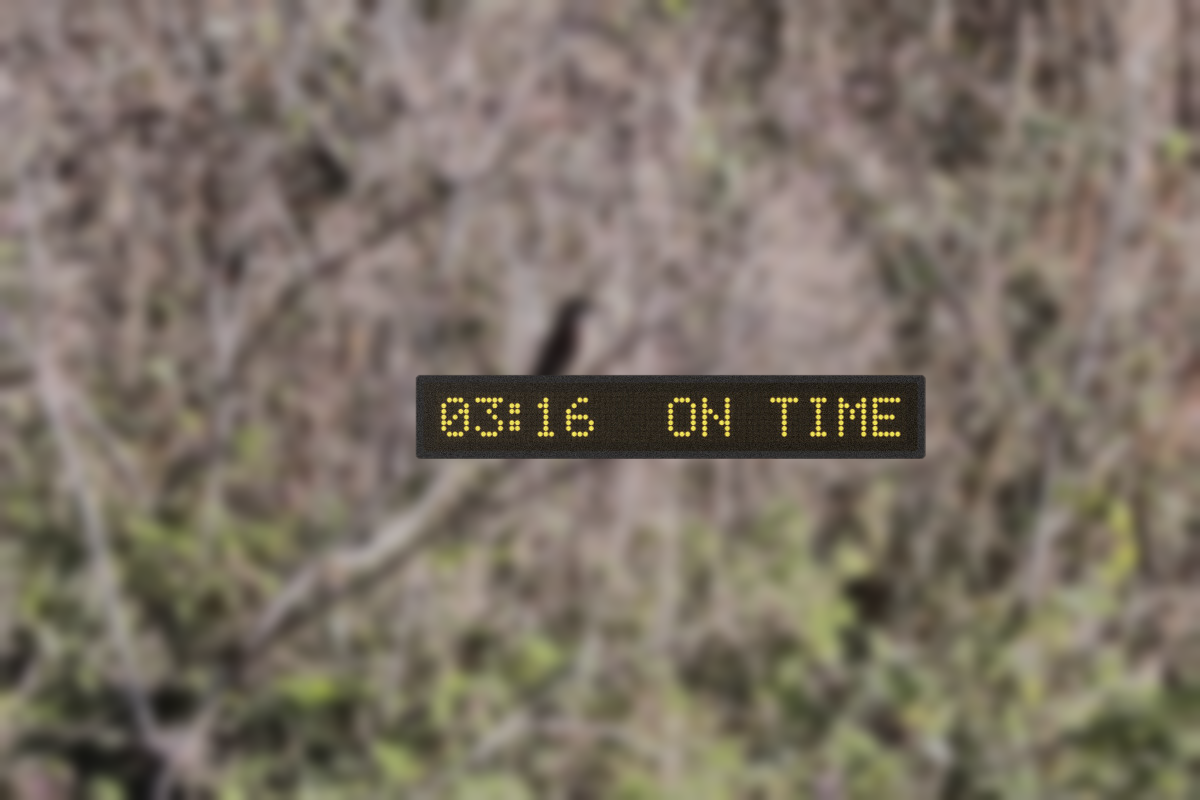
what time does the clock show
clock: 3:16
